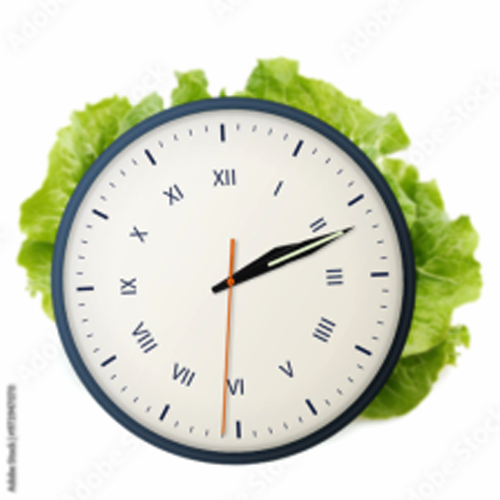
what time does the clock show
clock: 2:11:31
